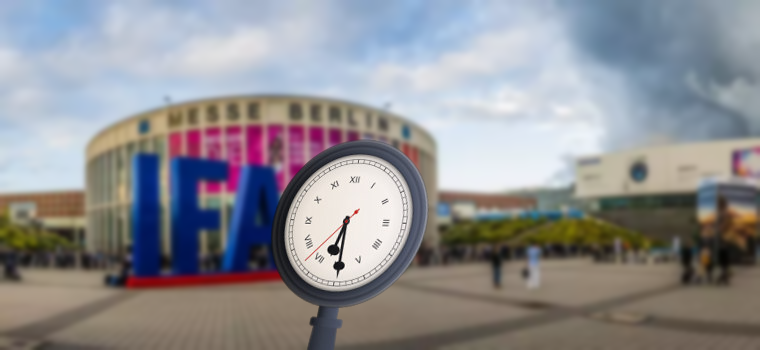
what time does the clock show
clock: 6:29:37
